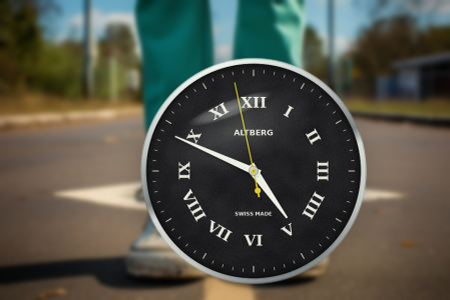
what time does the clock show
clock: 4:48:58
